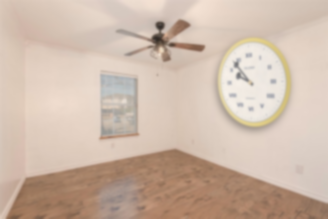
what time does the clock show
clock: 9:53
